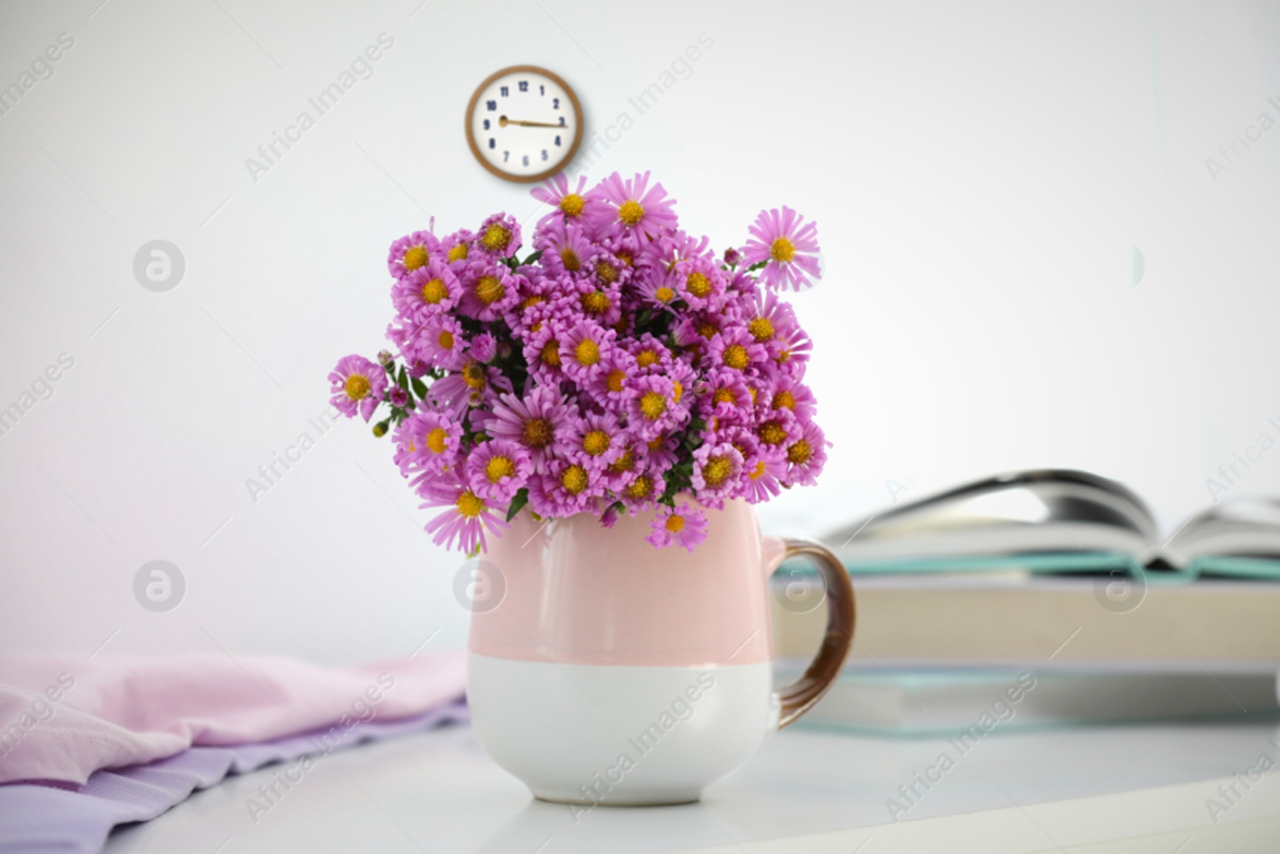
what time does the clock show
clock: 9:16
